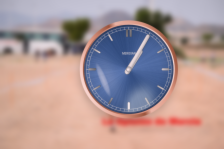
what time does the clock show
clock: 1:05
